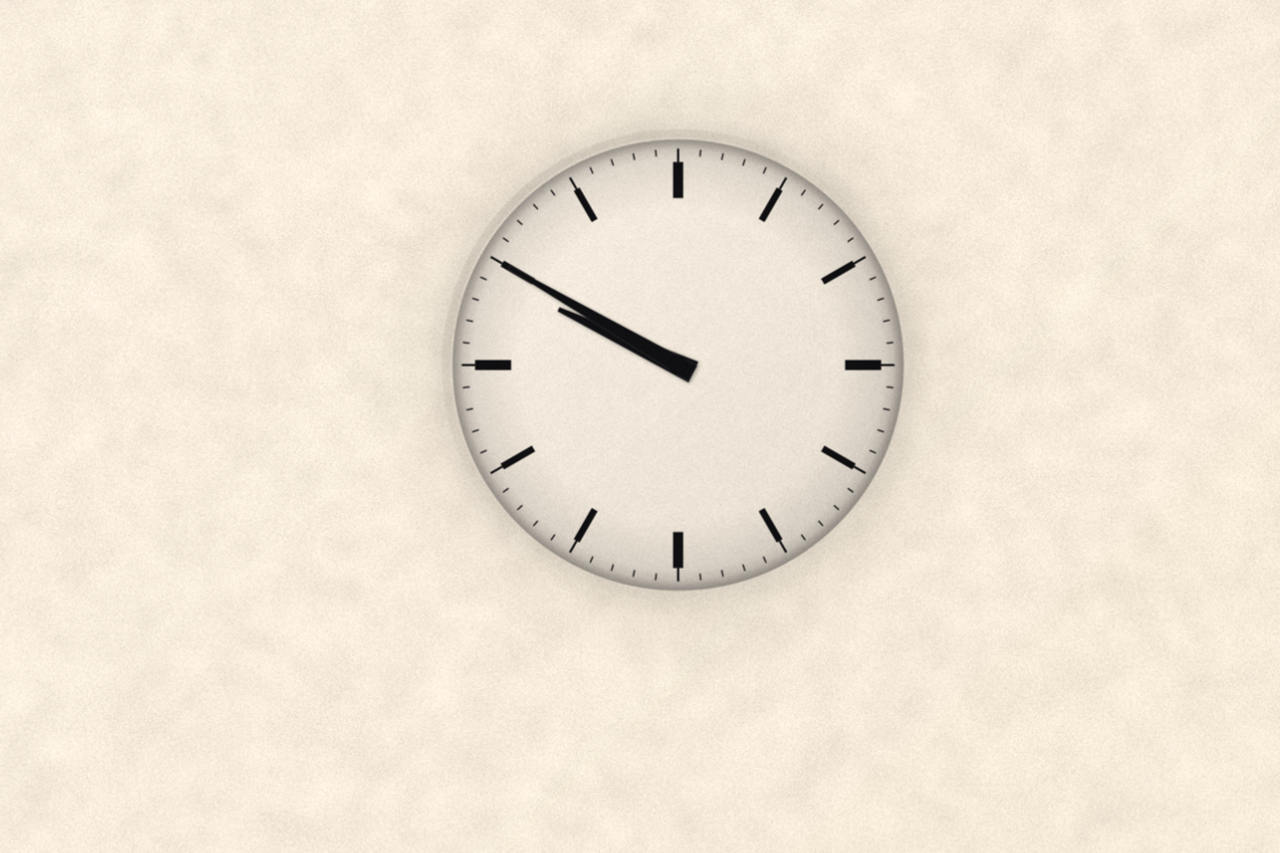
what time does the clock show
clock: 9:50
